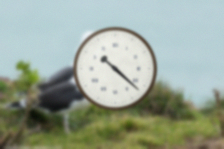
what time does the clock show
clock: 10:22
